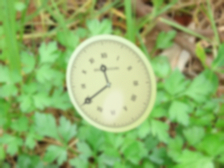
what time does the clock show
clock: 11:40
